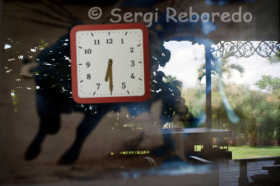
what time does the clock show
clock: 6:30
